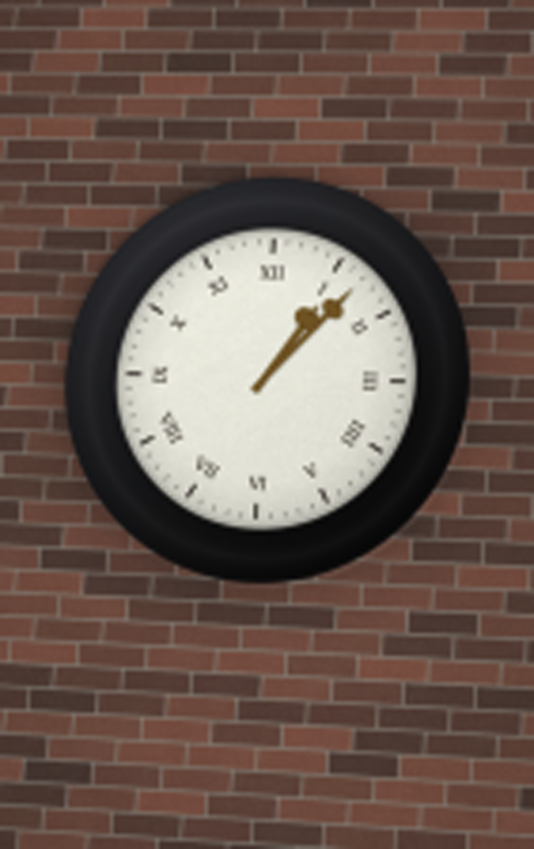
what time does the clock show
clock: 1:07
